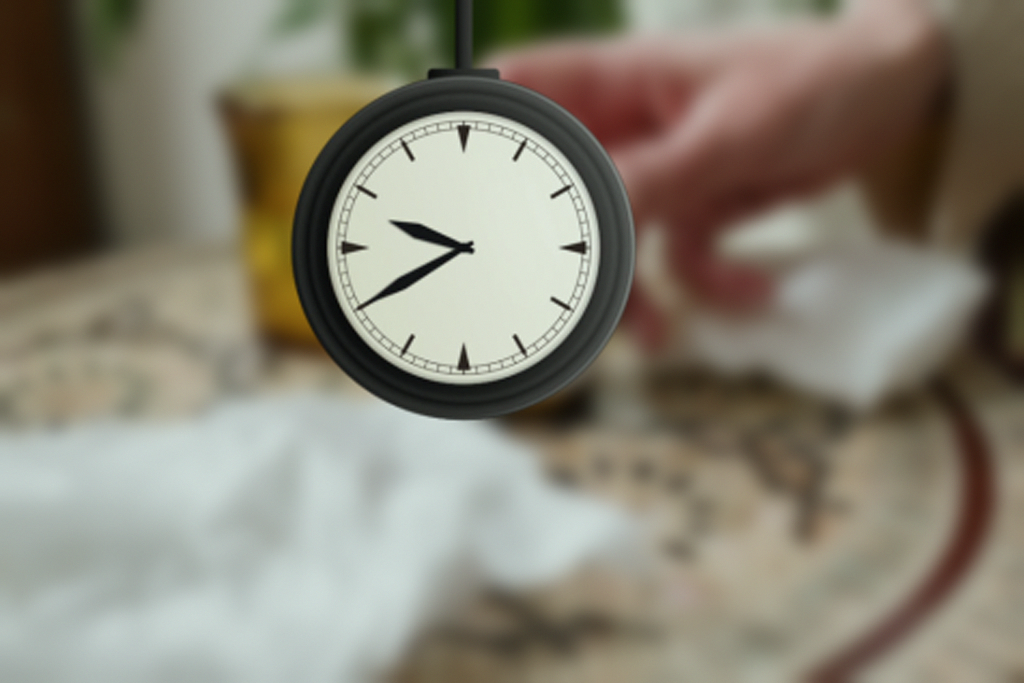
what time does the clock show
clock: 9:40
